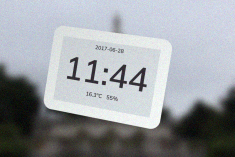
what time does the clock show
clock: 11:44
